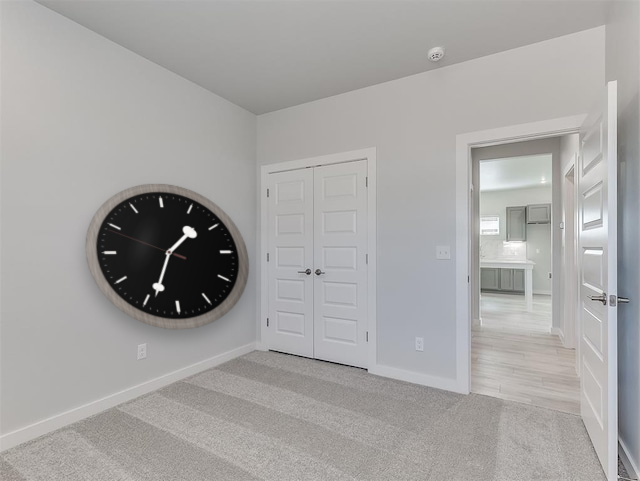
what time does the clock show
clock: 1:33:49
